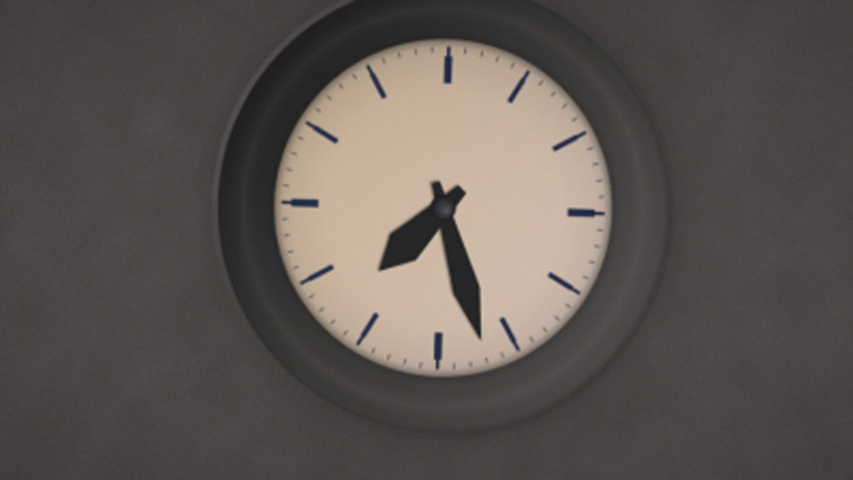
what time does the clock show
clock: 7:27
